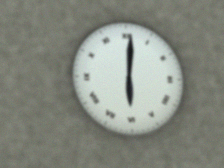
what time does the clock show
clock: 6:01
